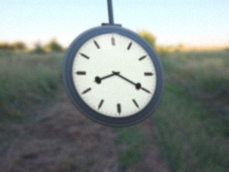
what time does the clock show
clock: 8:20
